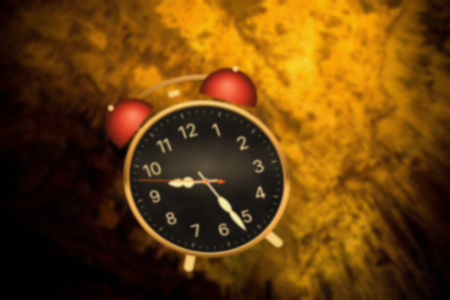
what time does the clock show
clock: 9:26:48
